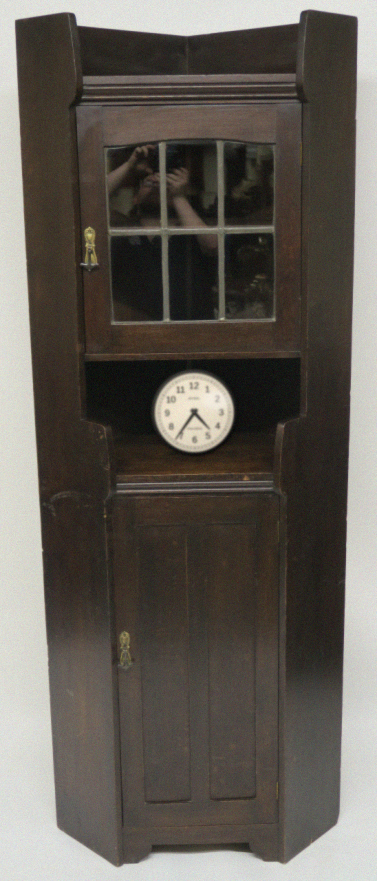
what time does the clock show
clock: 4:36
